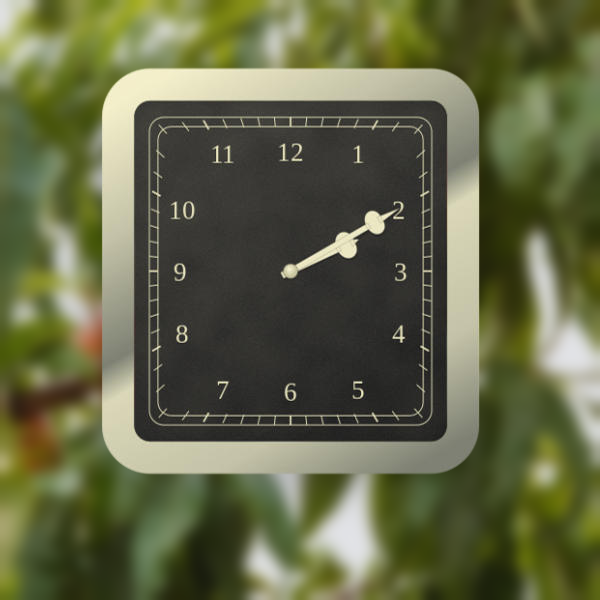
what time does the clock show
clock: 2:10
